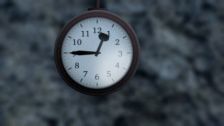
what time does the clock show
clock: 12:45
